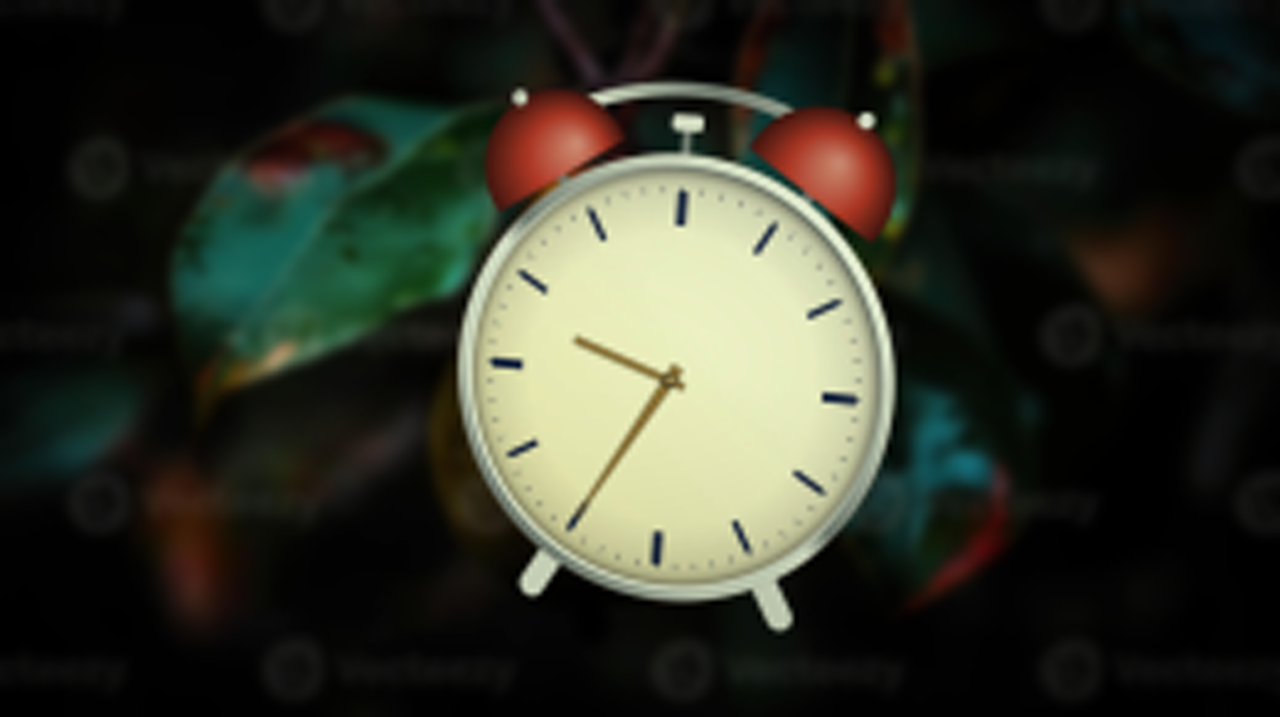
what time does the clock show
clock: 9:35
